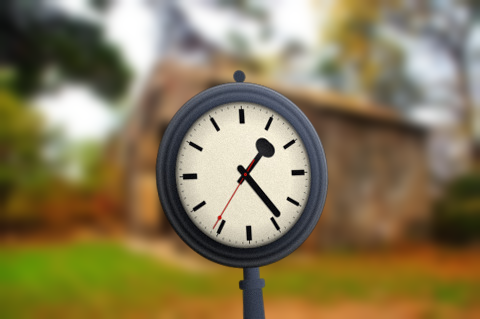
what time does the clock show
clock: 1:23:36
